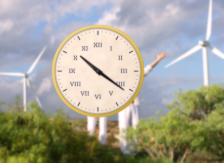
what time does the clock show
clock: 10:21
